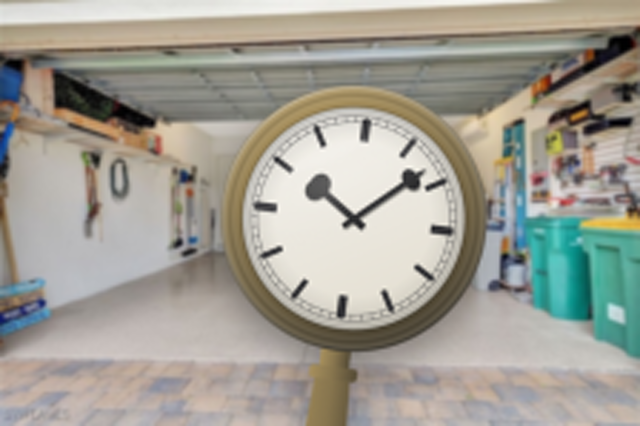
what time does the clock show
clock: 10:08
